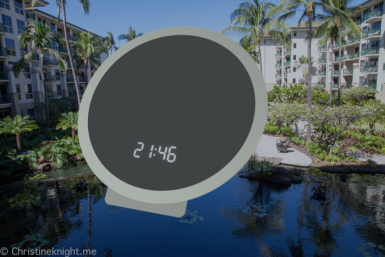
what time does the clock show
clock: 21:46
